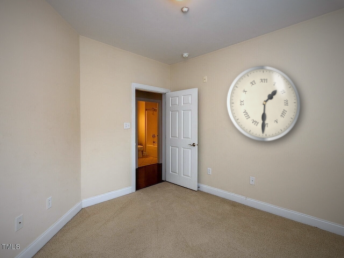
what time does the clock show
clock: 1:31
